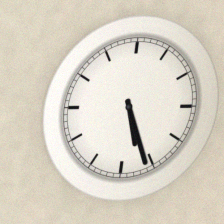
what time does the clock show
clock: 5:26
